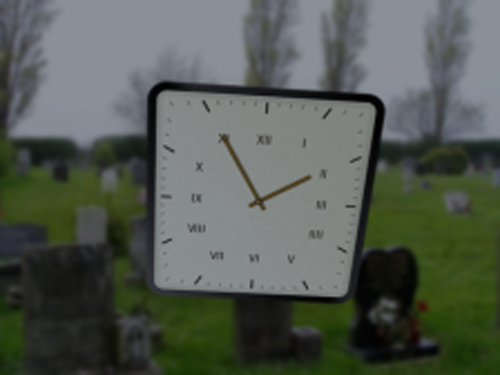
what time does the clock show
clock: 1:55
